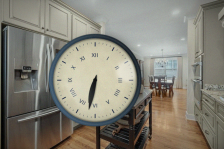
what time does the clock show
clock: 6:32
